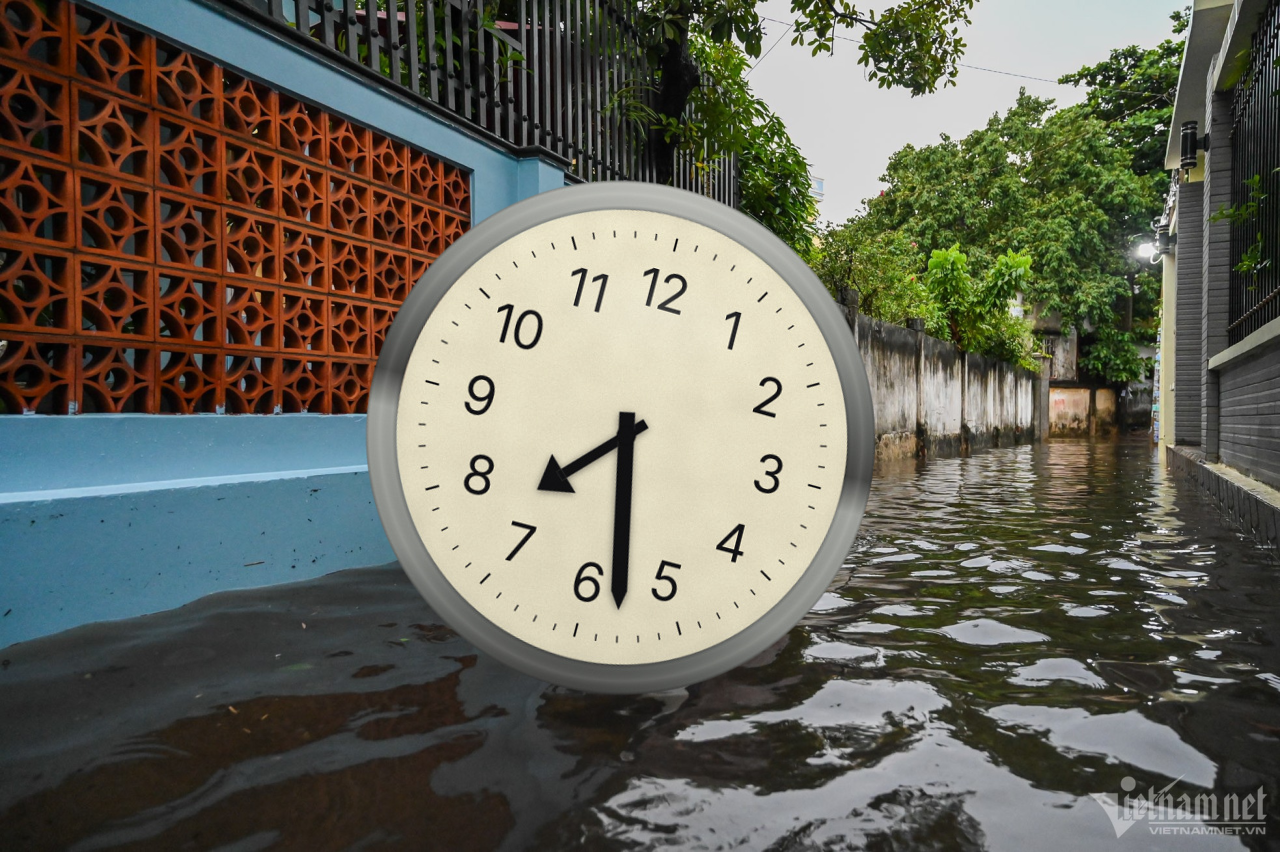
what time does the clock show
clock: 7:28
